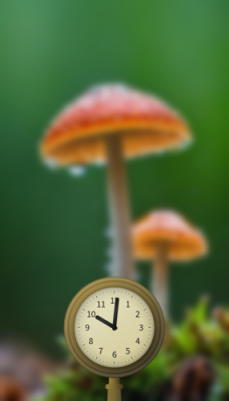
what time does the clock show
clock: 10:01
